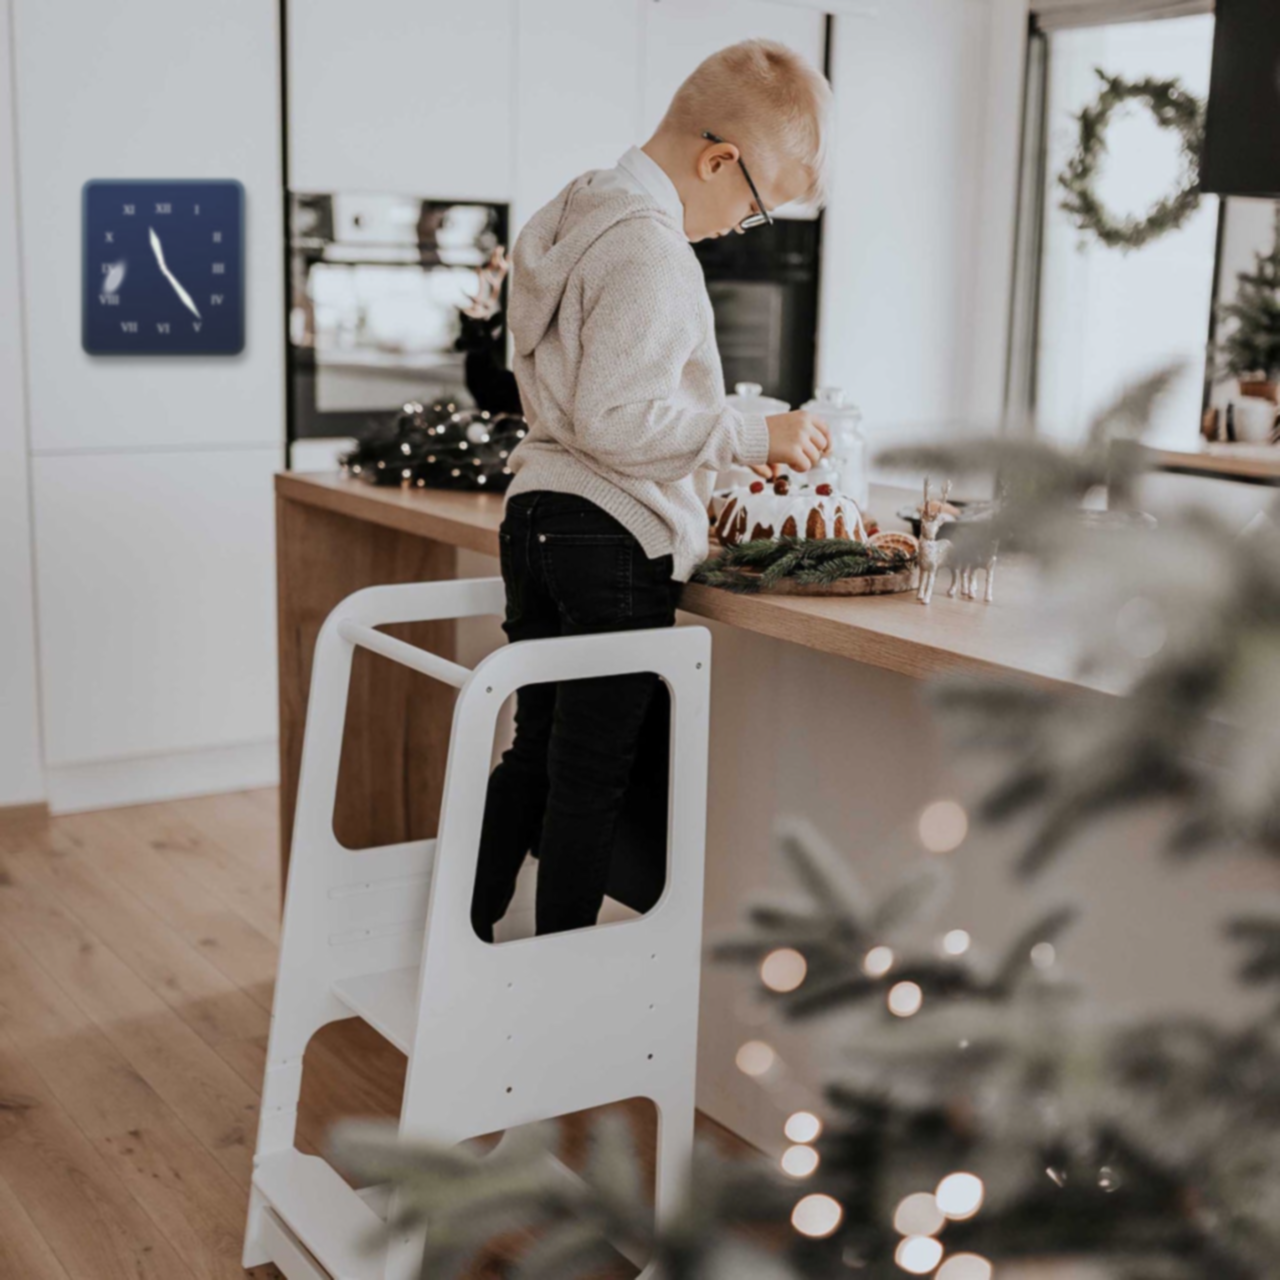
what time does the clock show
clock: 11:24
